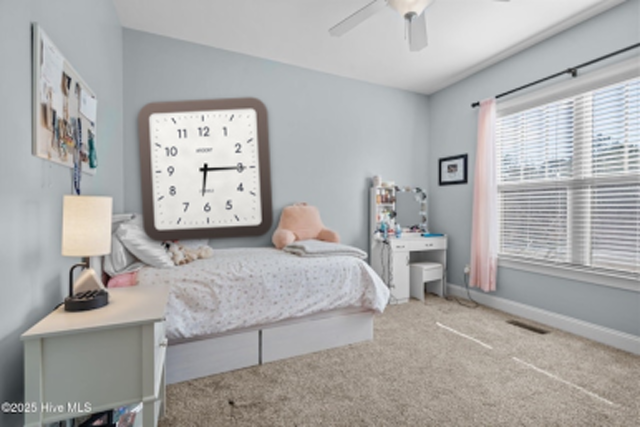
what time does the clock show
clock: 6:15
